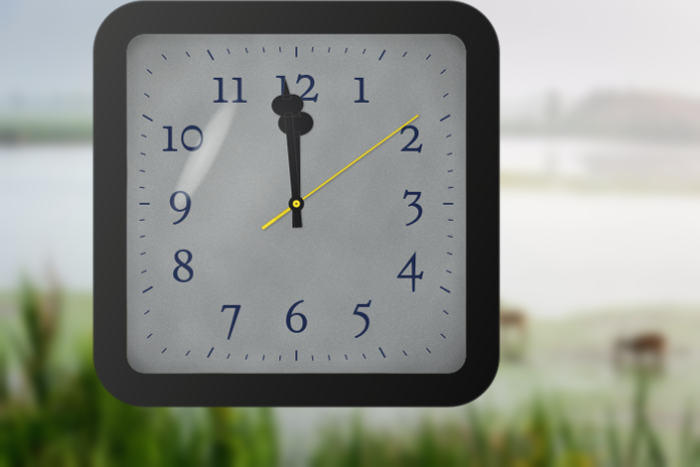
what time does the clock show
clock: 11:59:09
